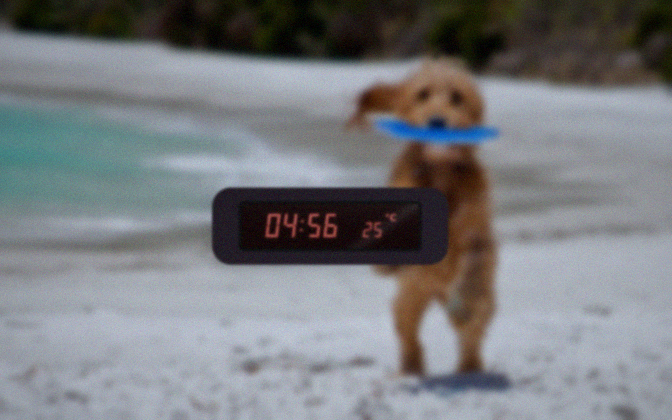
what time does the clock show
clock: 4:56
